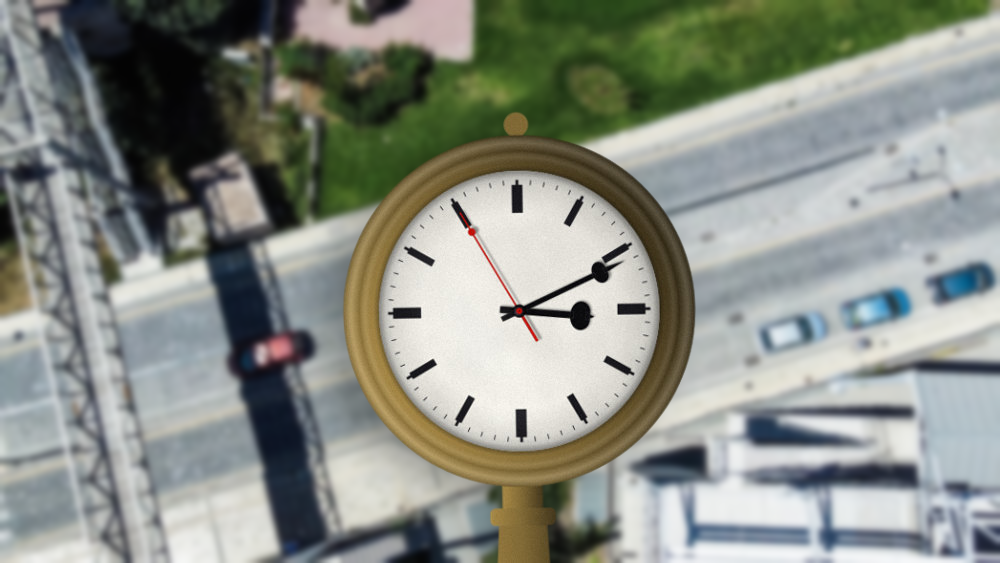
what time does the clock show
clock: 3:10:55
